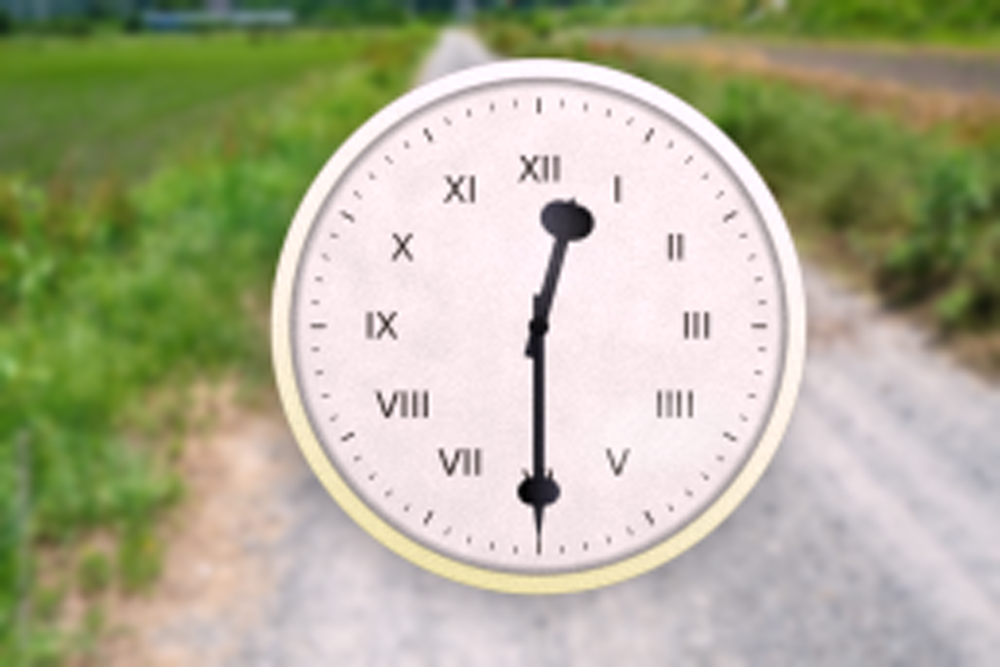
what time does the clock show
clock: 12:30
